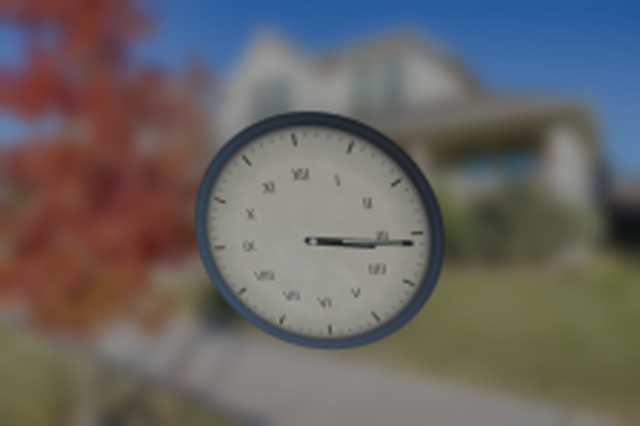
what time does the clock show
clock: 3:16
